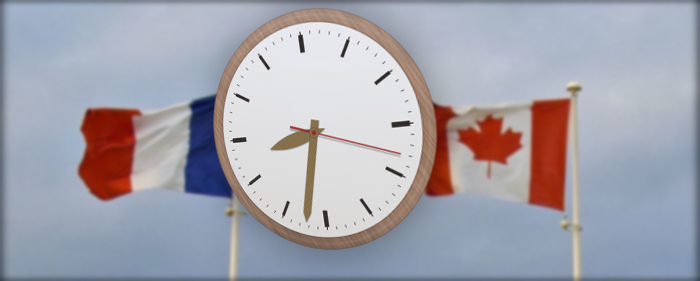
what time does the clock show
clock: 8:32:18
